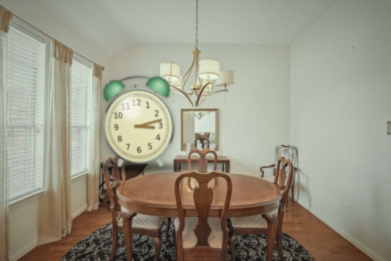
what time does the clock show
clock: 3:13
